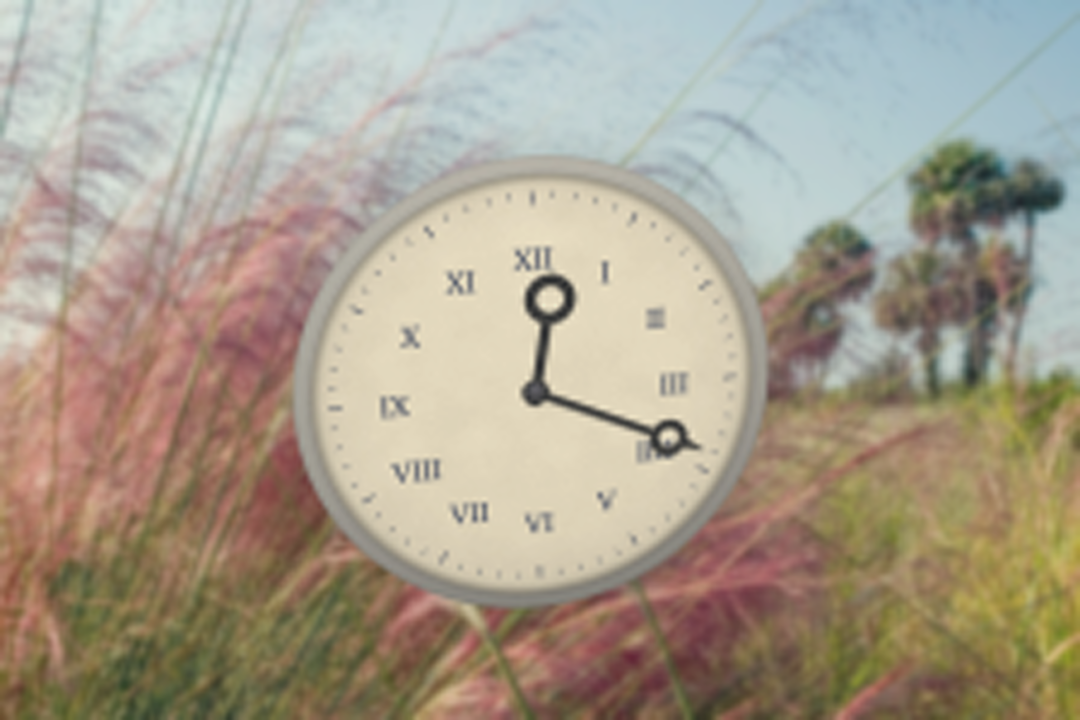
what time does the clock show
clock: 12:19
